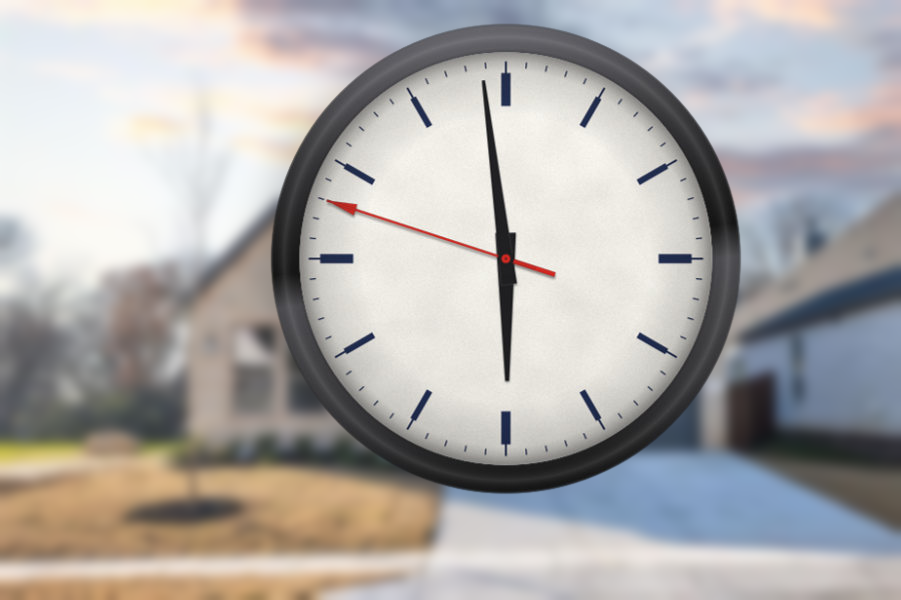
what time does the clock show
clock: 5:58:48
